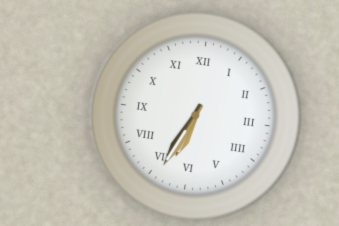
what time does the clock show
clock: 6:34
